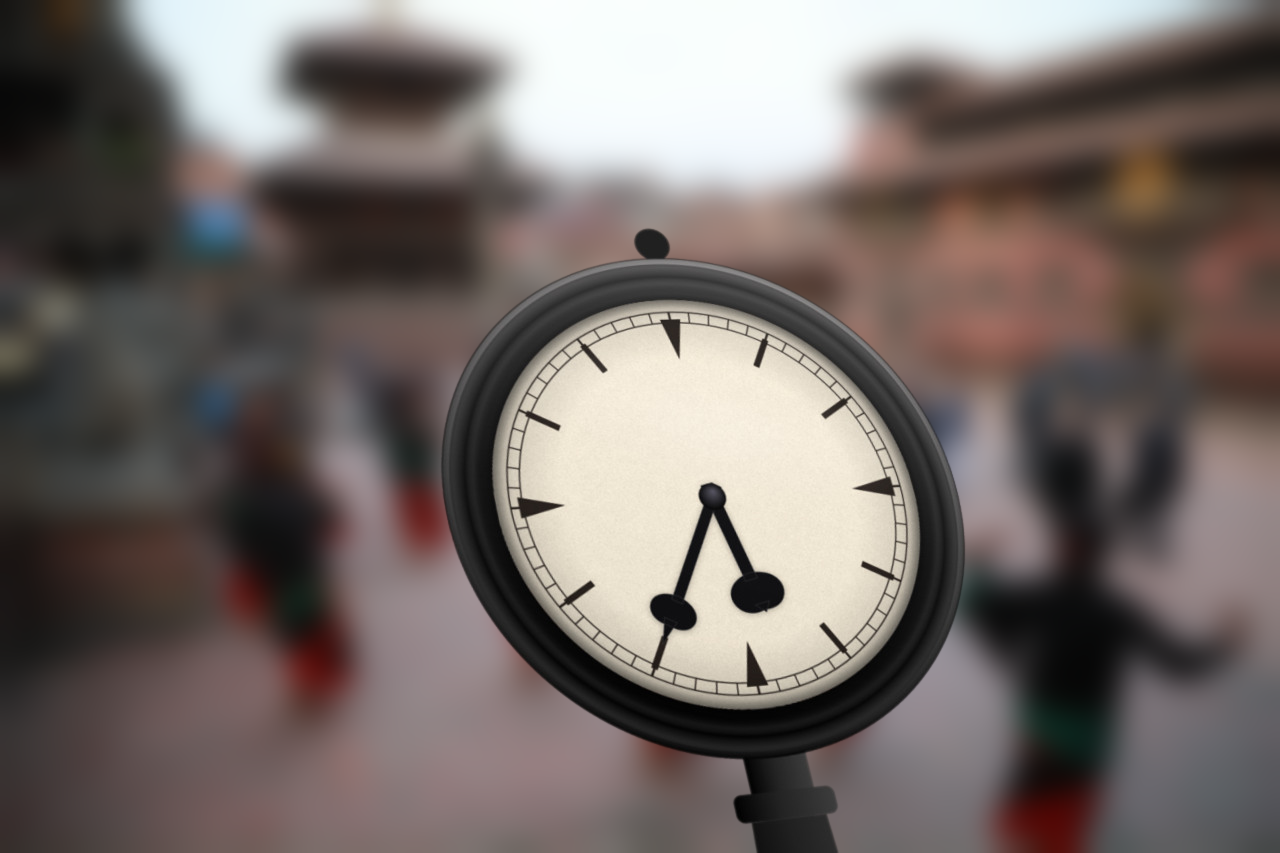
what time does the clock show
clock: 5:35
